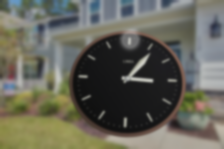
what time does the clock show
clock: 3:06
